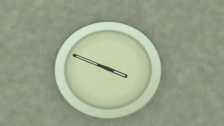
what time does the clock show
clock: 3:49
